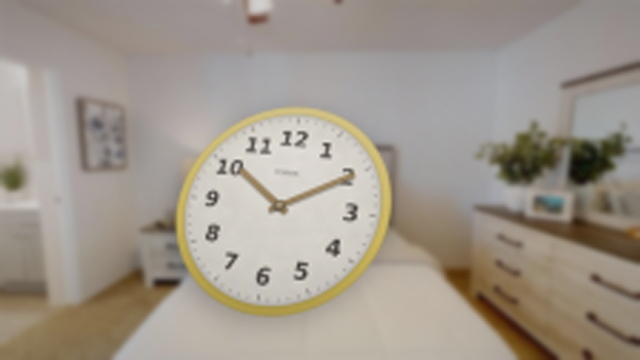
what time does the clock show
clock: 10:10
